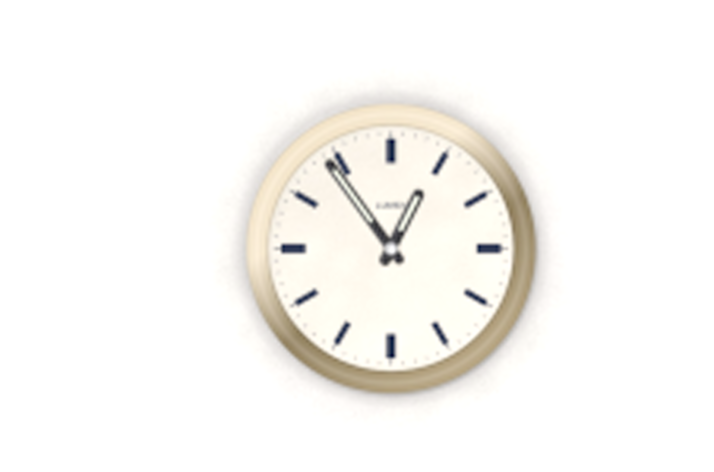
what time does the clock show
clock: 12:54
